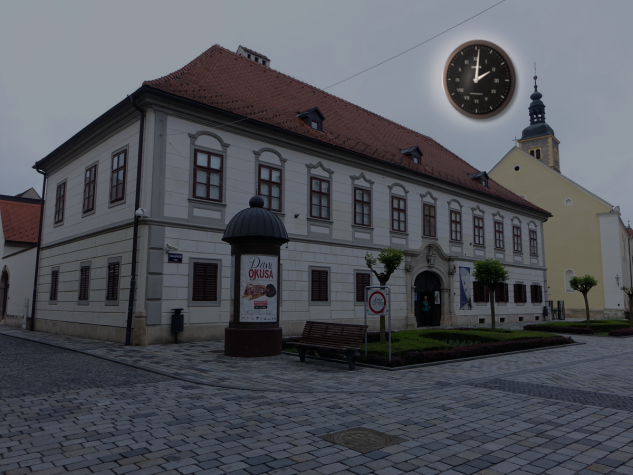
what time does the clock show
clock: 2:01
